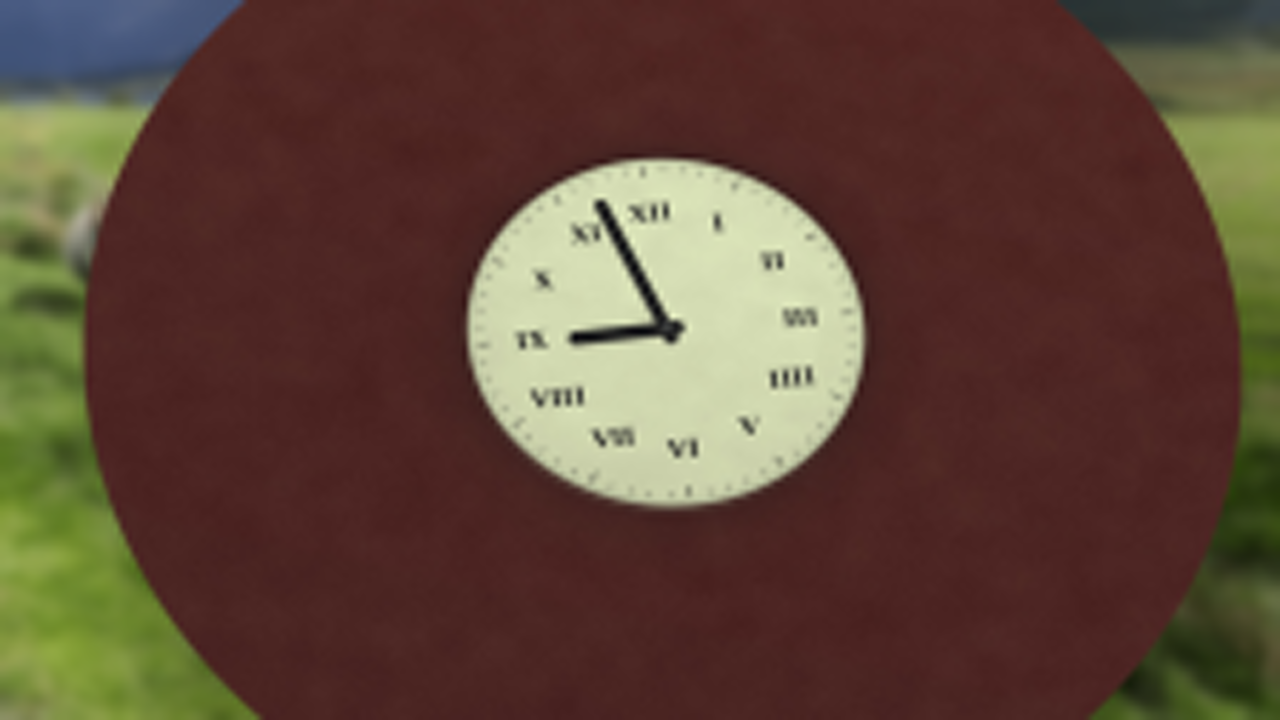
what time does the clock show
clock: 8:57
